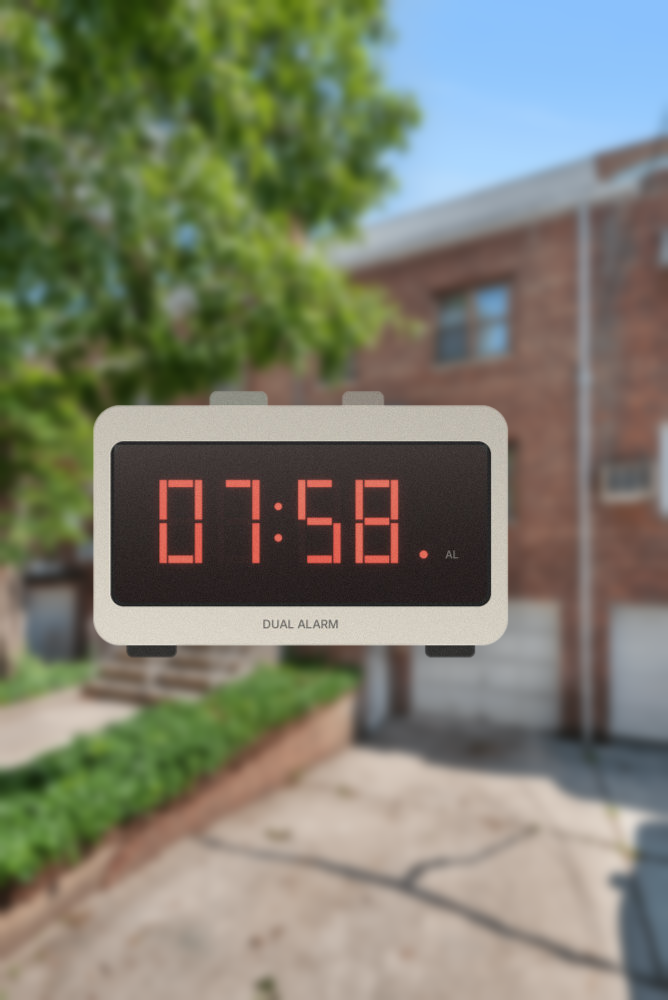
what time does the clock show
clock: 7:58
